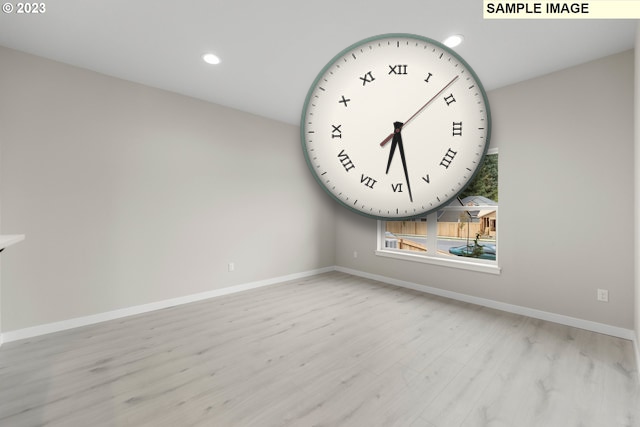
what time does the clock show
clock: 6:28:08
